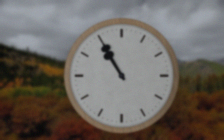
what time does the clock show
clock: 10:55
